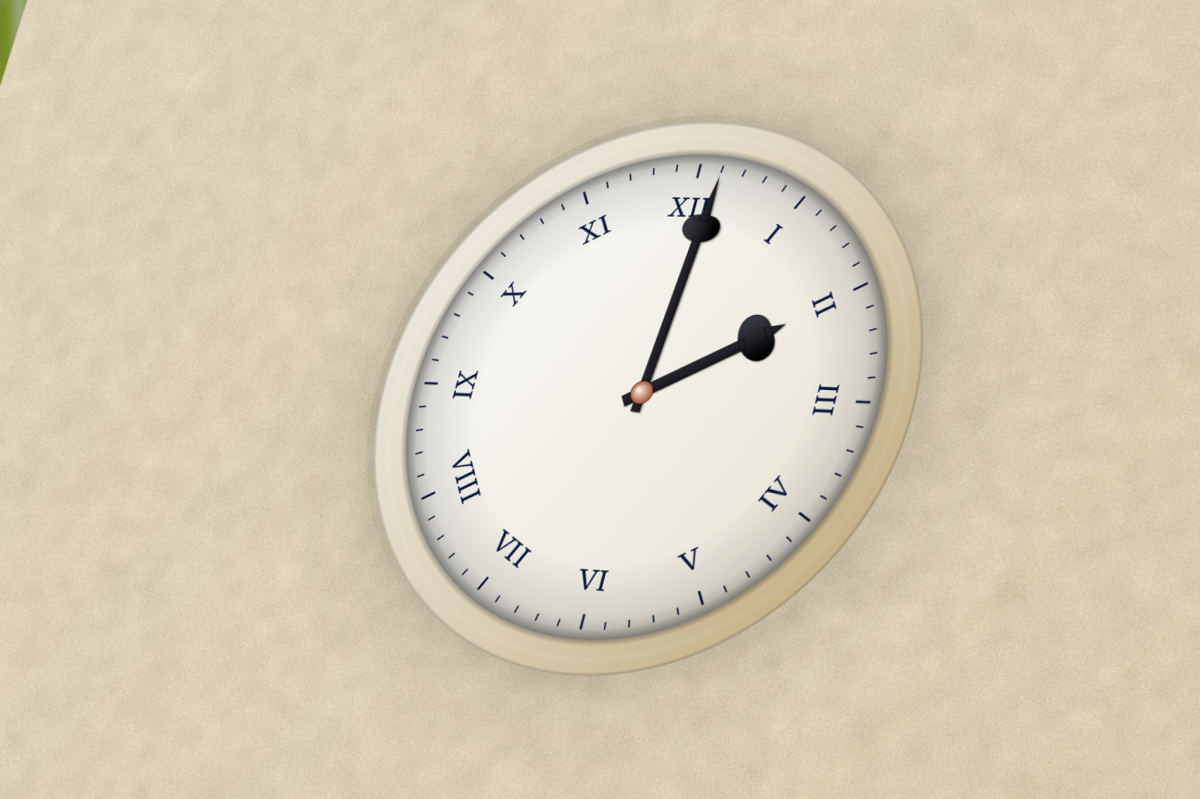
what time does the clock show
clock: 2:01
